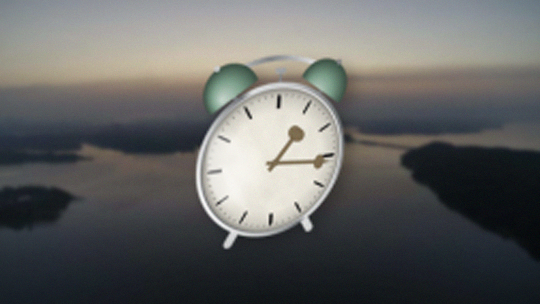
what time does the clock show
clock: 1:16
